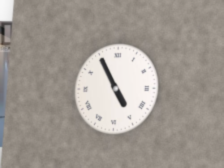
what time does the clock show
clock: 4:55
